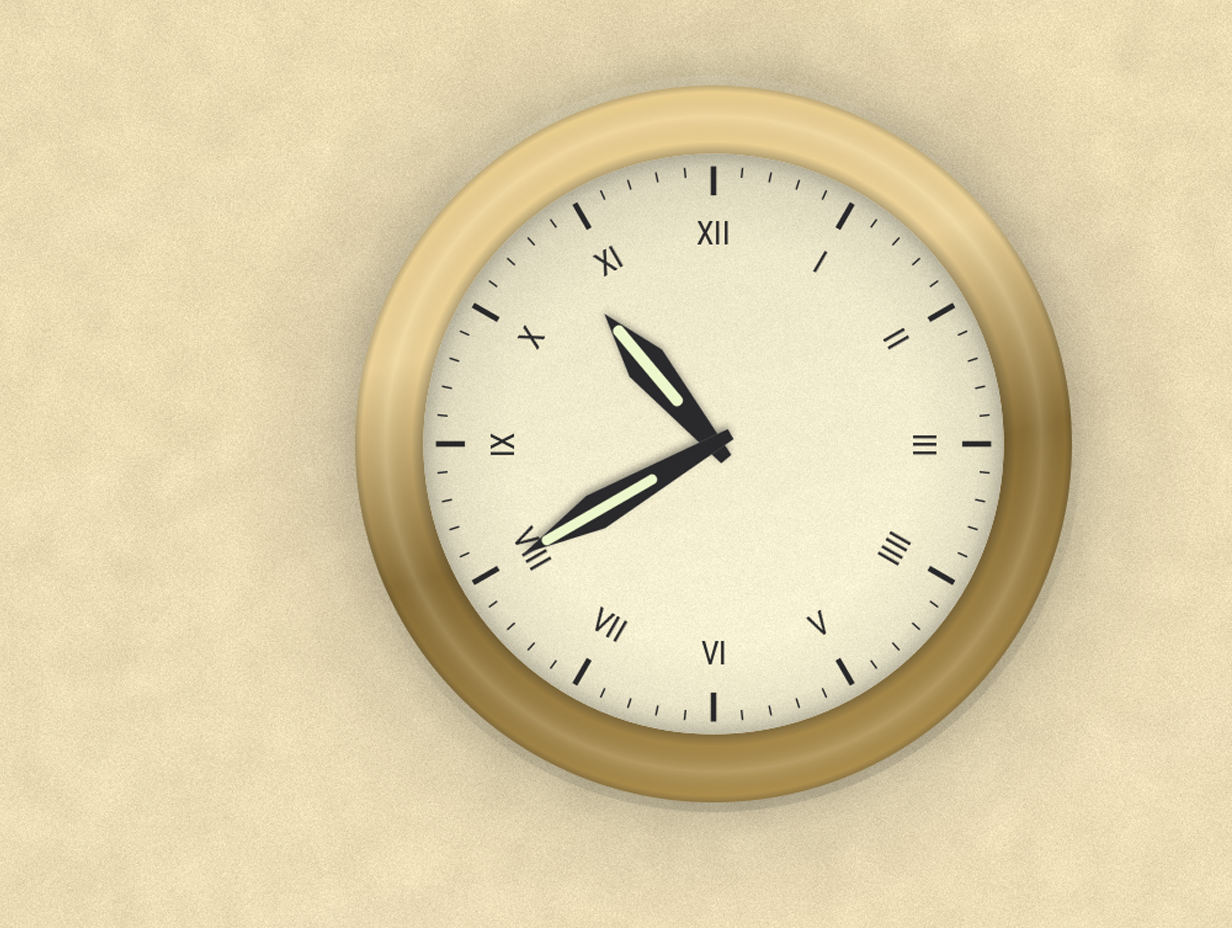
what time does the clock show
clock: 10:40
